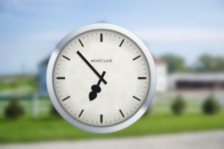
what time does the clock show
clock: 6:53
